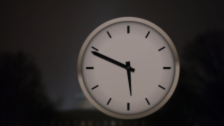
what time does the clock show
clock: 5:49
